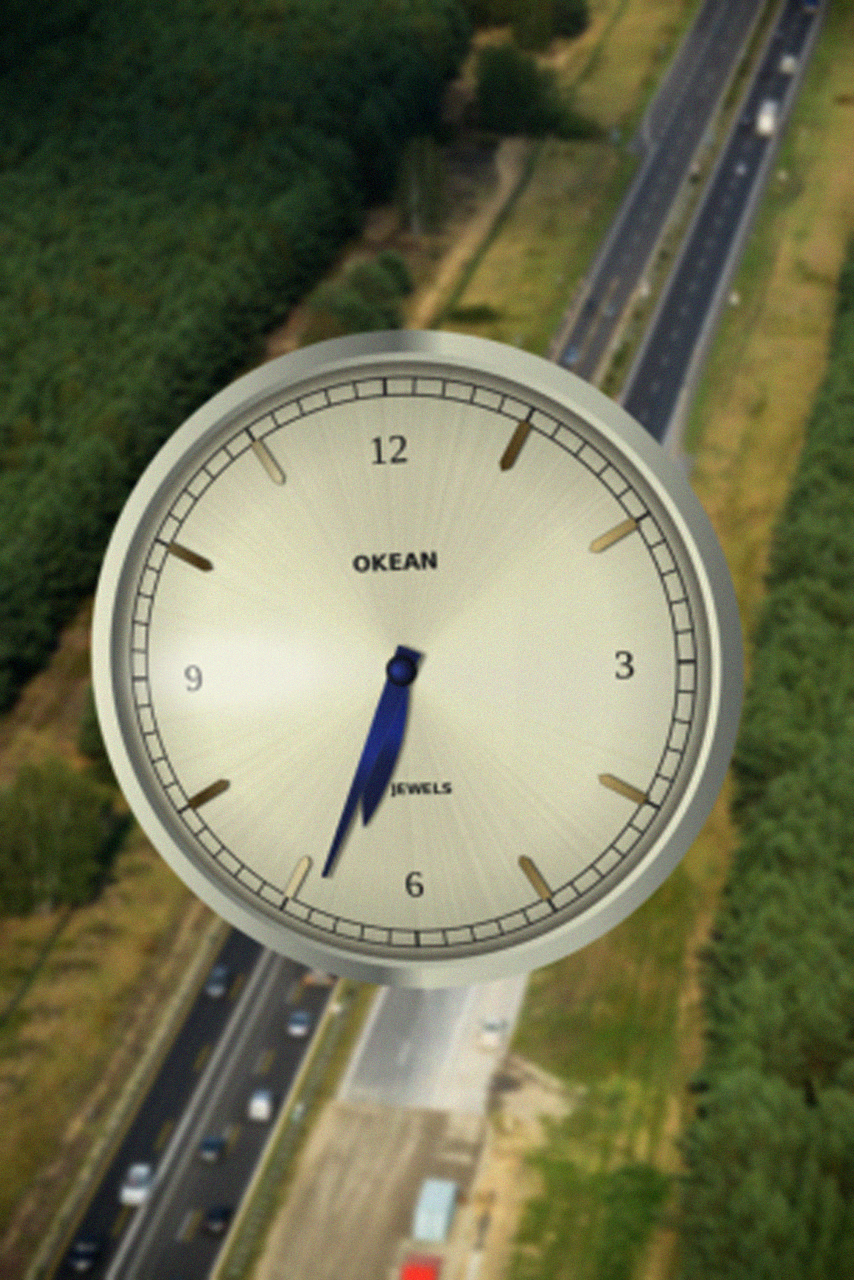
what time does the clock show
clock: 6:34
